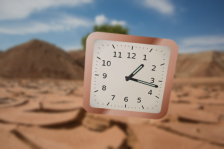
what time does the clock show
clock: 1:17
